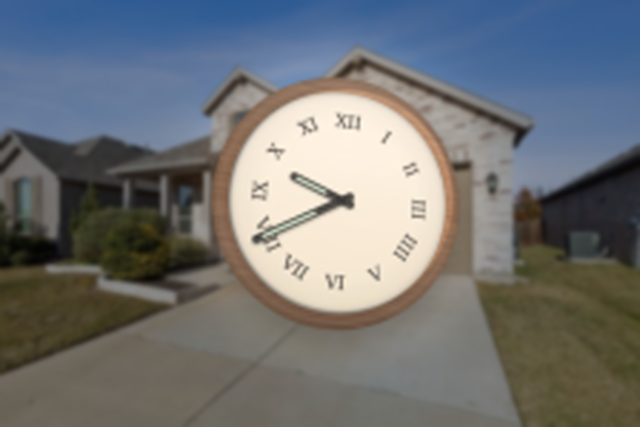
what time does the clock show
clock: 9:40
